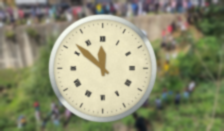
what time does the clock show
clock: 11:52
